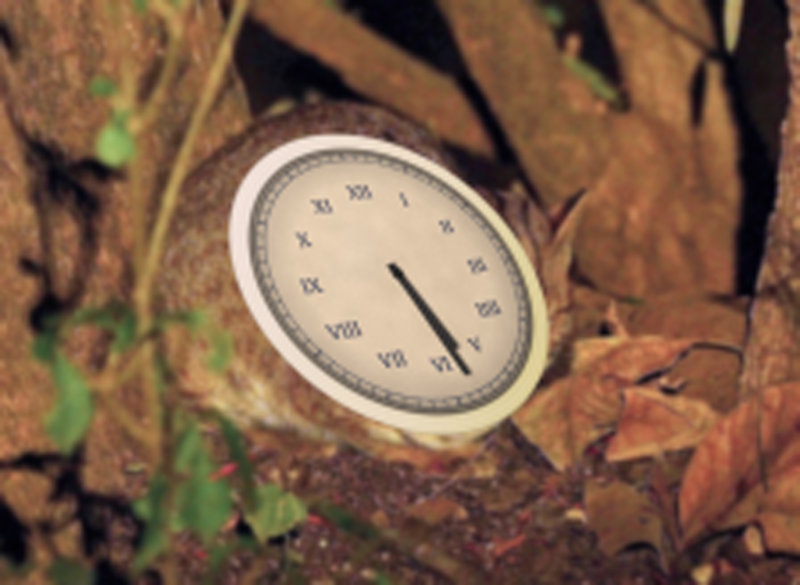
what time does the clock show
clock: 5:28
